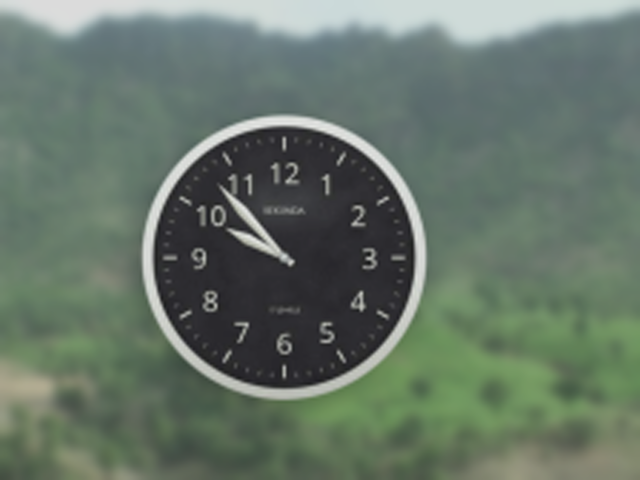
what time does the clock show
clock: 9:53
